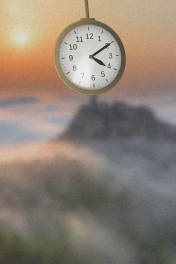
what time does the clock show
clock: 4:10
